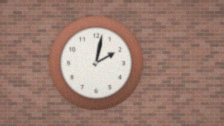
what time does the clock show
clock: 2:02
